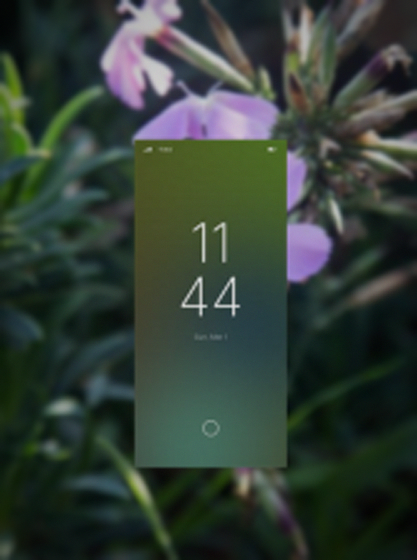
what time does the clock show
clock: 11:44
